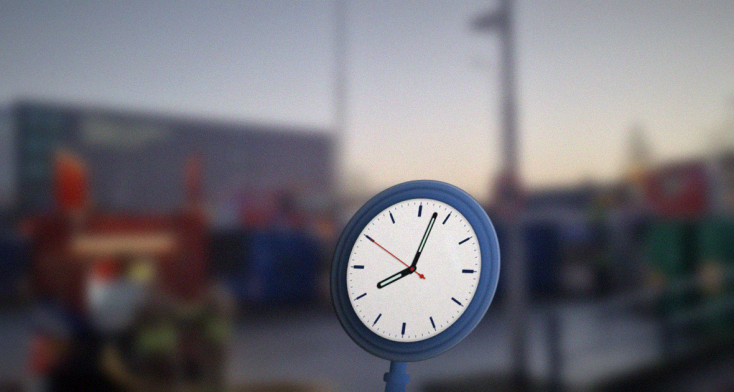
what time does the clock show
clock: 8:02:50
